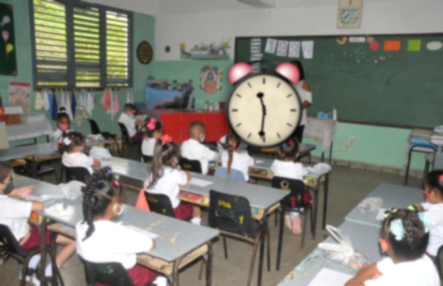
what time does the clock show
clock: 11:31
